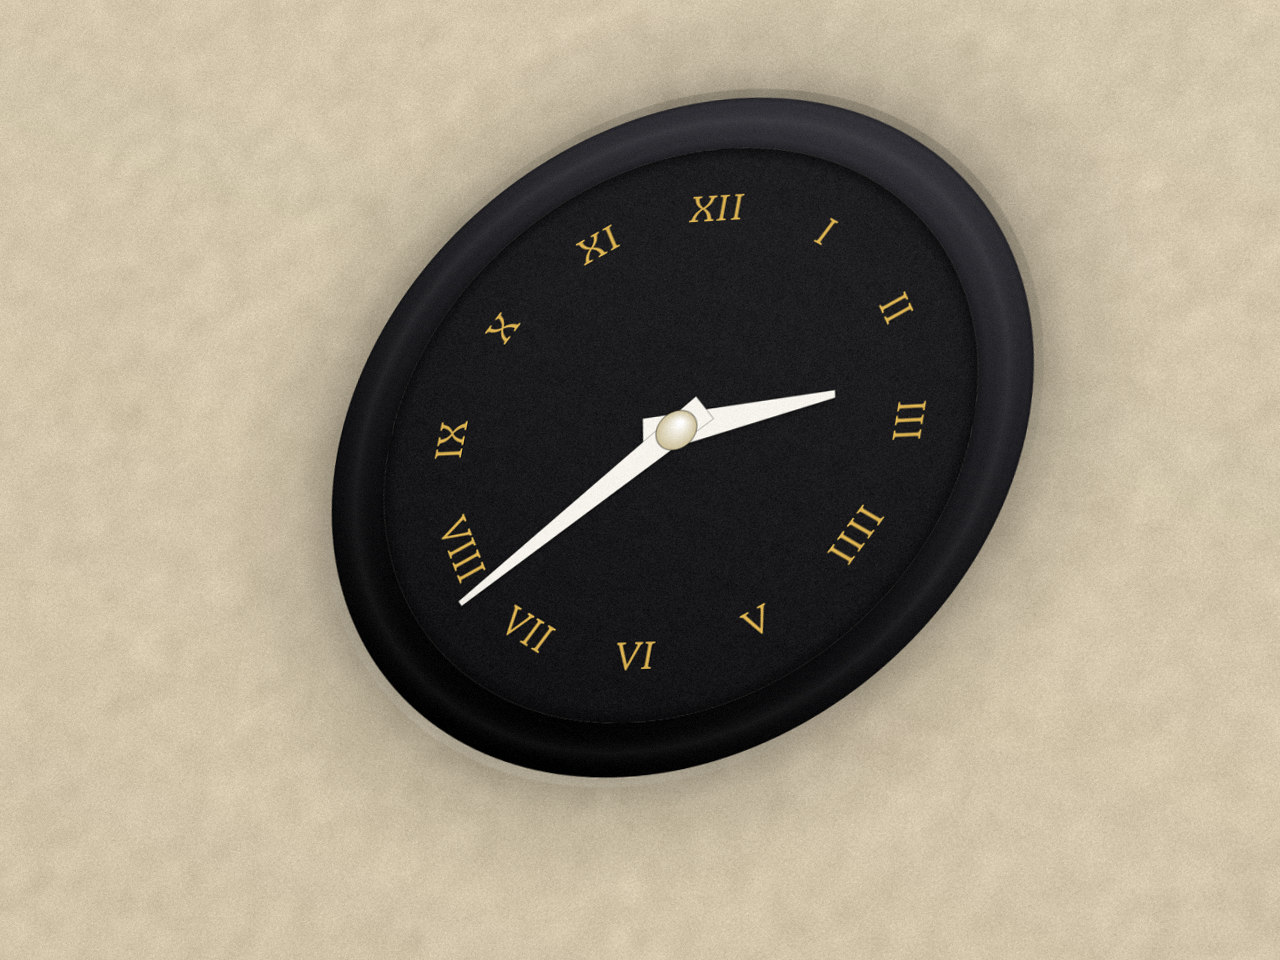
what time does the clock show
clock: 2:38
